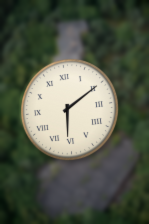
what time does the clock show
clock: 6:10
